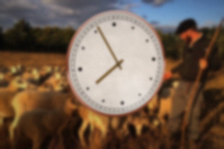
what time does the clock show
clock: 7:56
